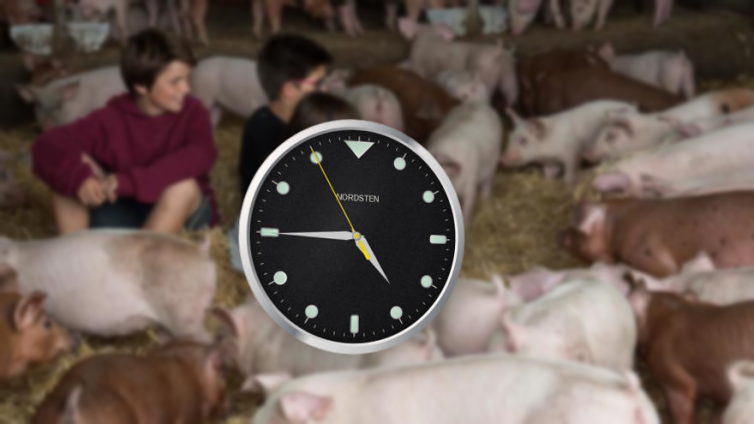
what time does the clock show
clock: 4:44:55
